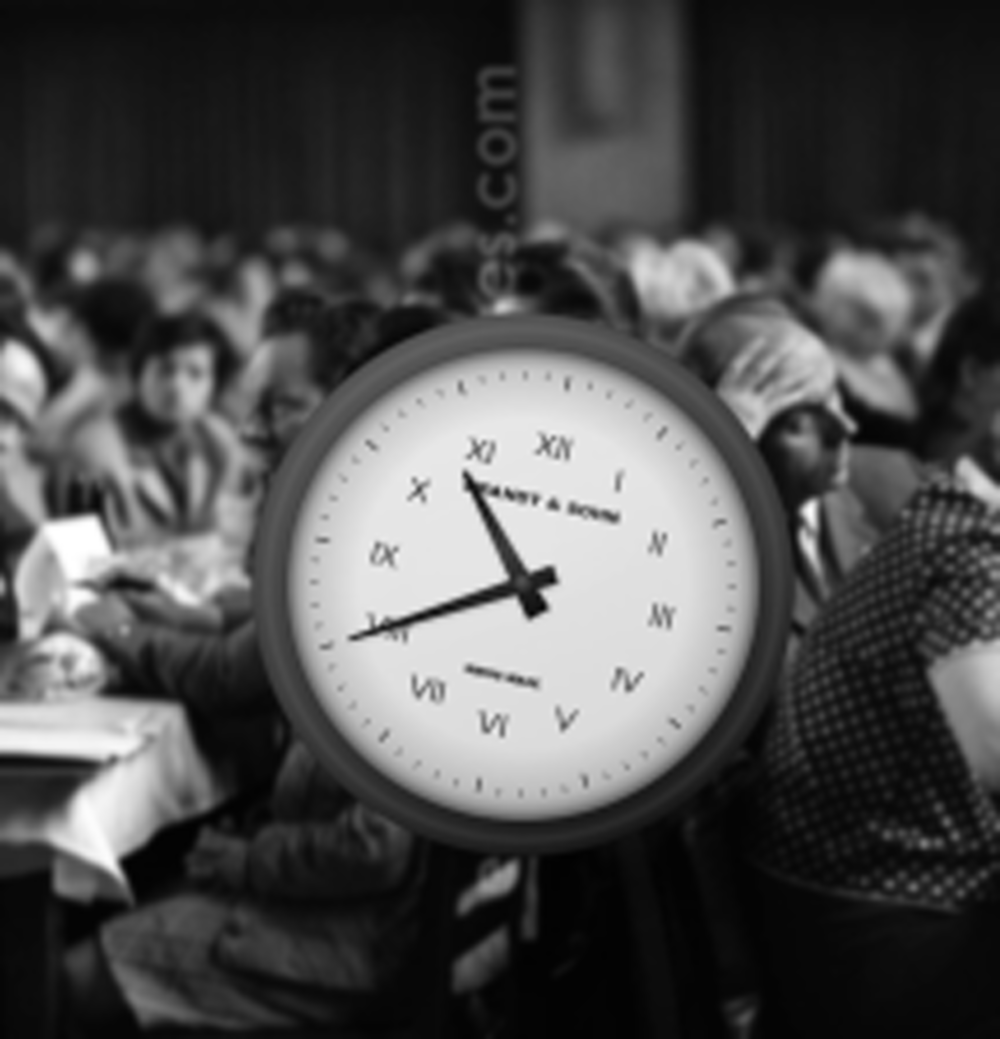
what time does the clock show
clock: 10:40
